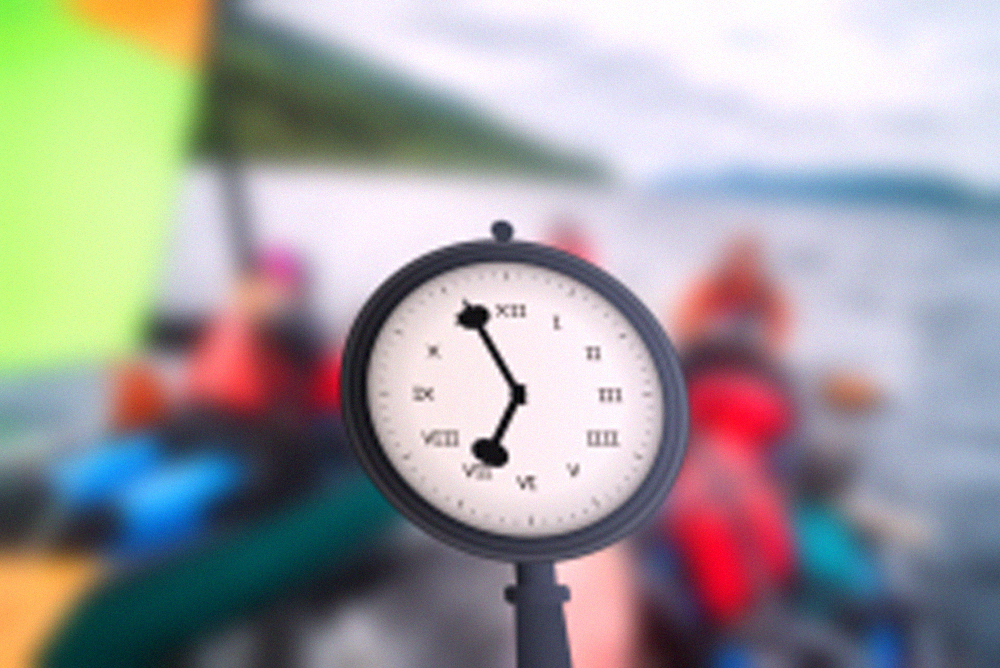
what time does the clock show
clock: 6:56
